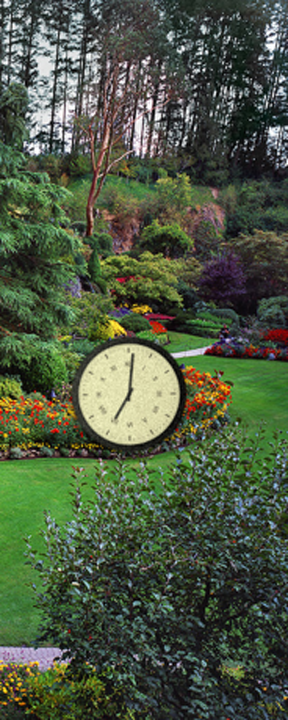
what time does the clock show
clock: 7:01
